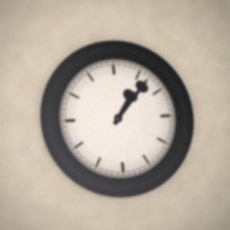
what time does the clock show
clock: 1:07
